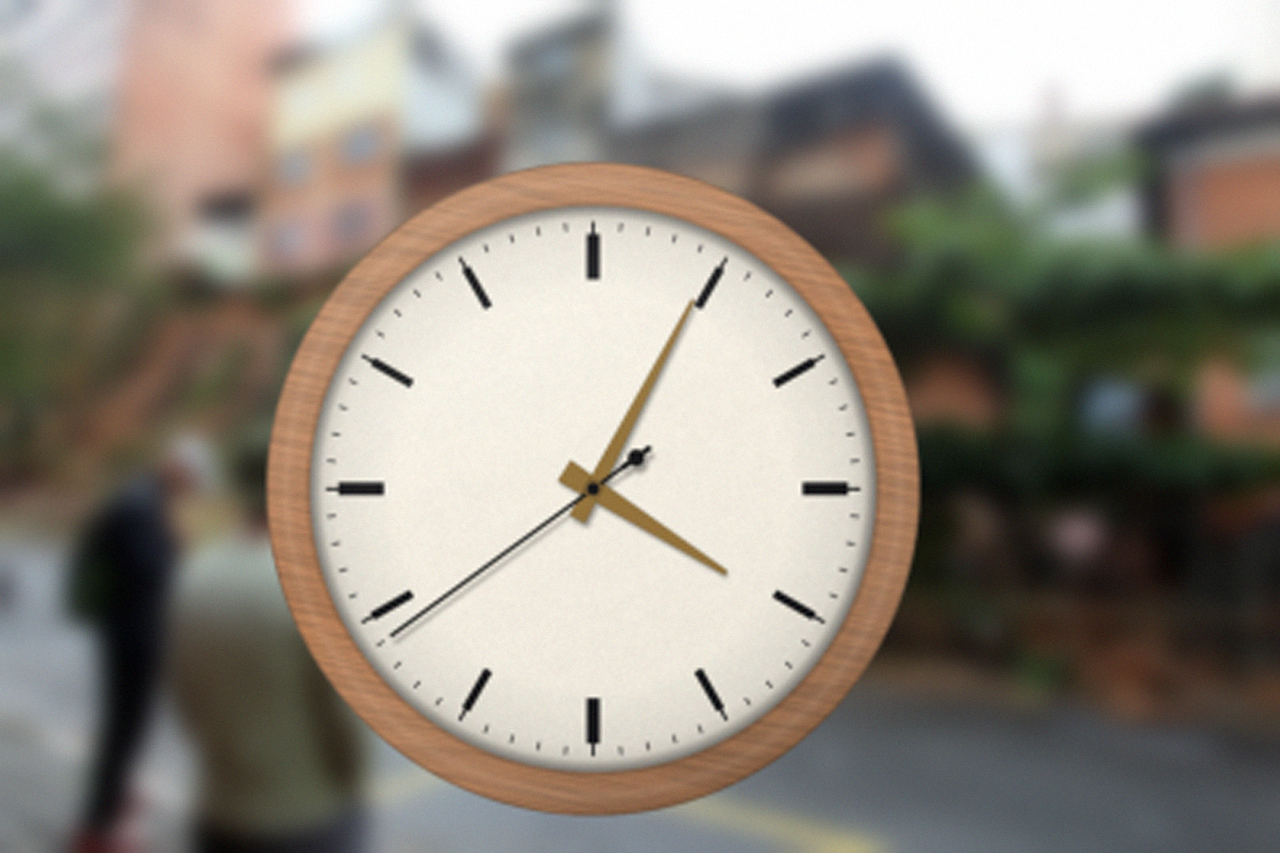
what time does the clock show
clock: 4:04:39
